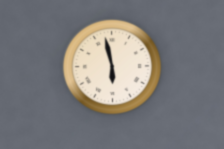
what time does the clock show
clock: 5:58
